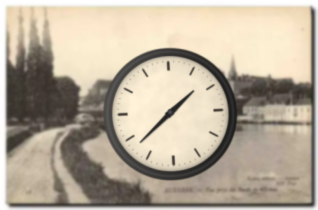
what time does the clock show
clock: 1:38
